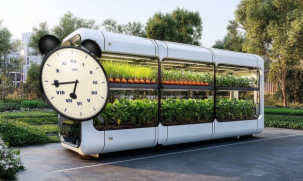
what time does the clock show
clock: 6:44
